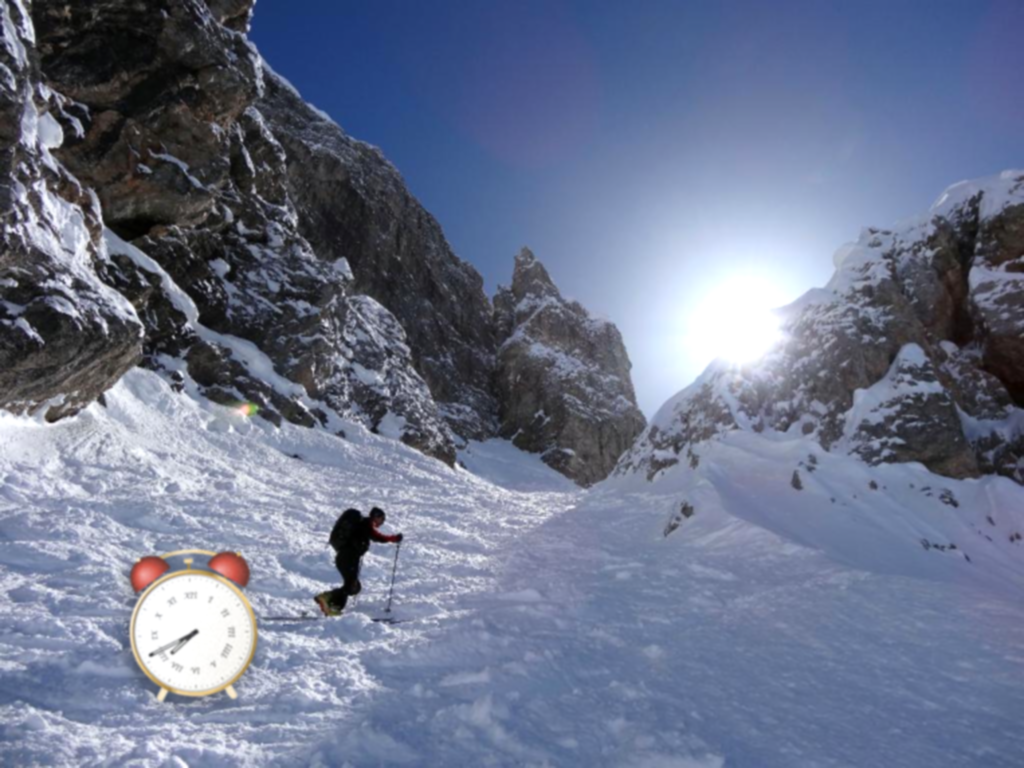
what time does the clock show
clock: 7:41
